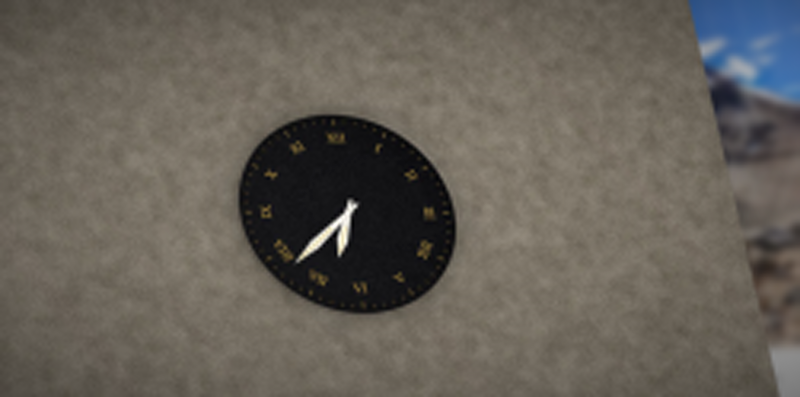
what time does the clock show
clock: 6:38
